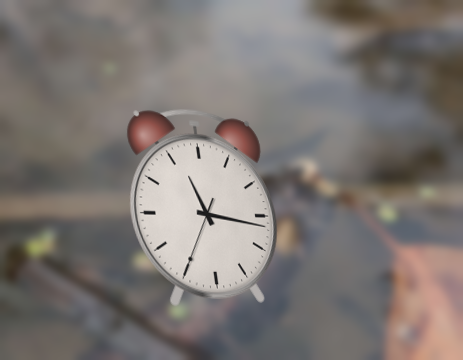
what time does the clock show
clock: 11:16:35
